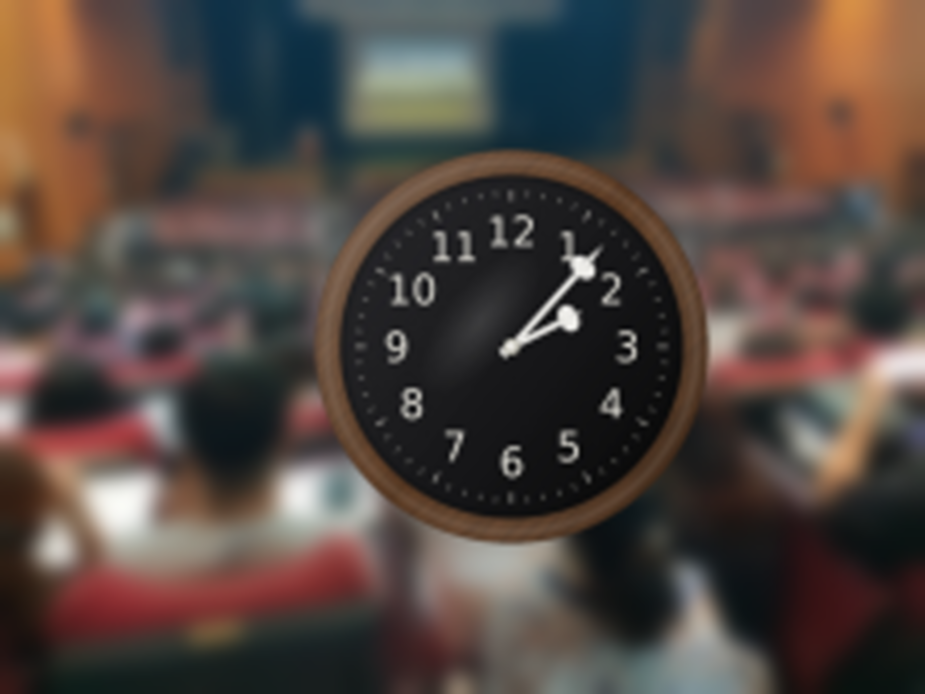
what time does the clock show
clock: 2:07
